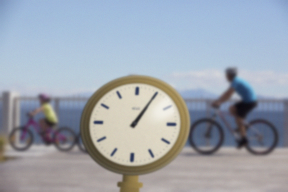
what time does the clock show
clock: 1:05
